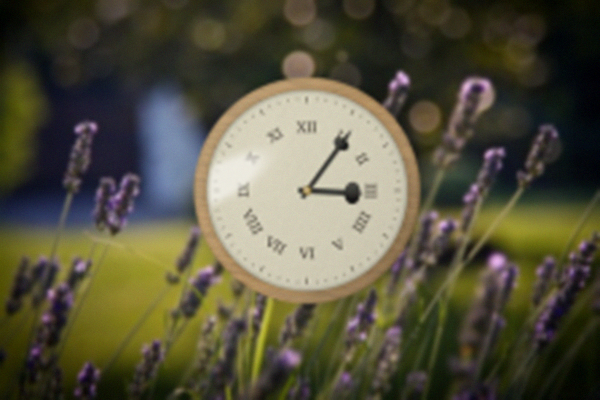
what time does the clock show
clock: 3:06
